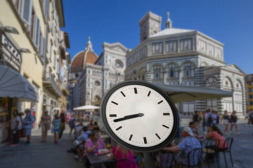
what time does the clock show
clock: 8:43
